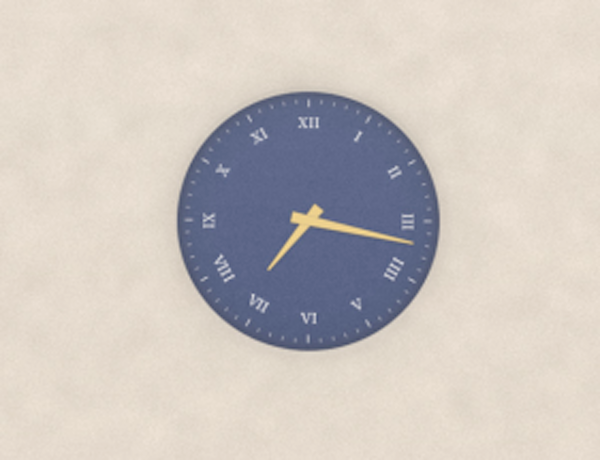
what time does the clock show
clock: 7:17
